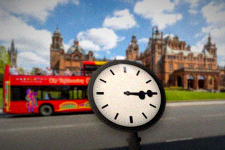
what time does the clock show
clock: 3:15
